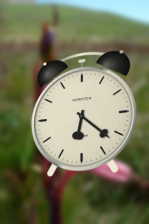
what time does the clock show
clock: 6:22
